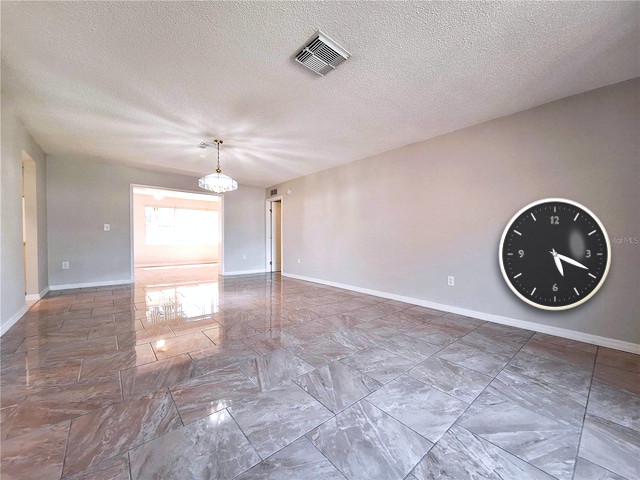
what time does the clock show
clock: 5:19
